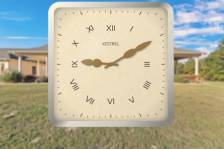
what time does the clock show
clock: 9:10
